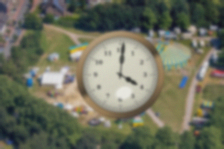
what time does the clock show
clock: 4:01
